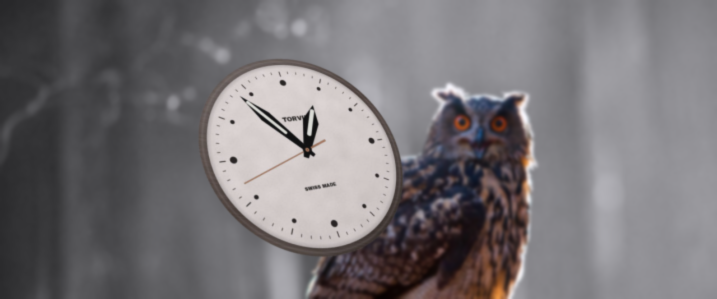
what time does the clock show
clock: 12:53:42
